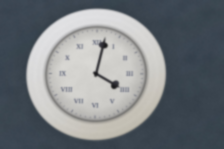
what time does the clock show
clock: 4:02
